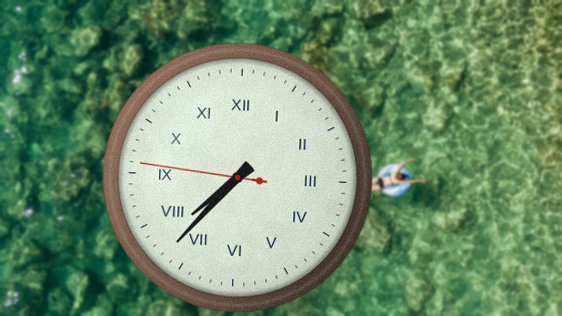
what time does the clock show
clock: 7:36:46
